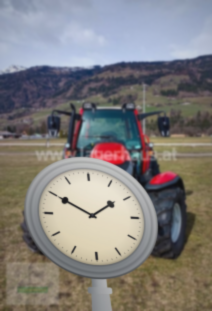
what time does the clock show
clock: 1:50
